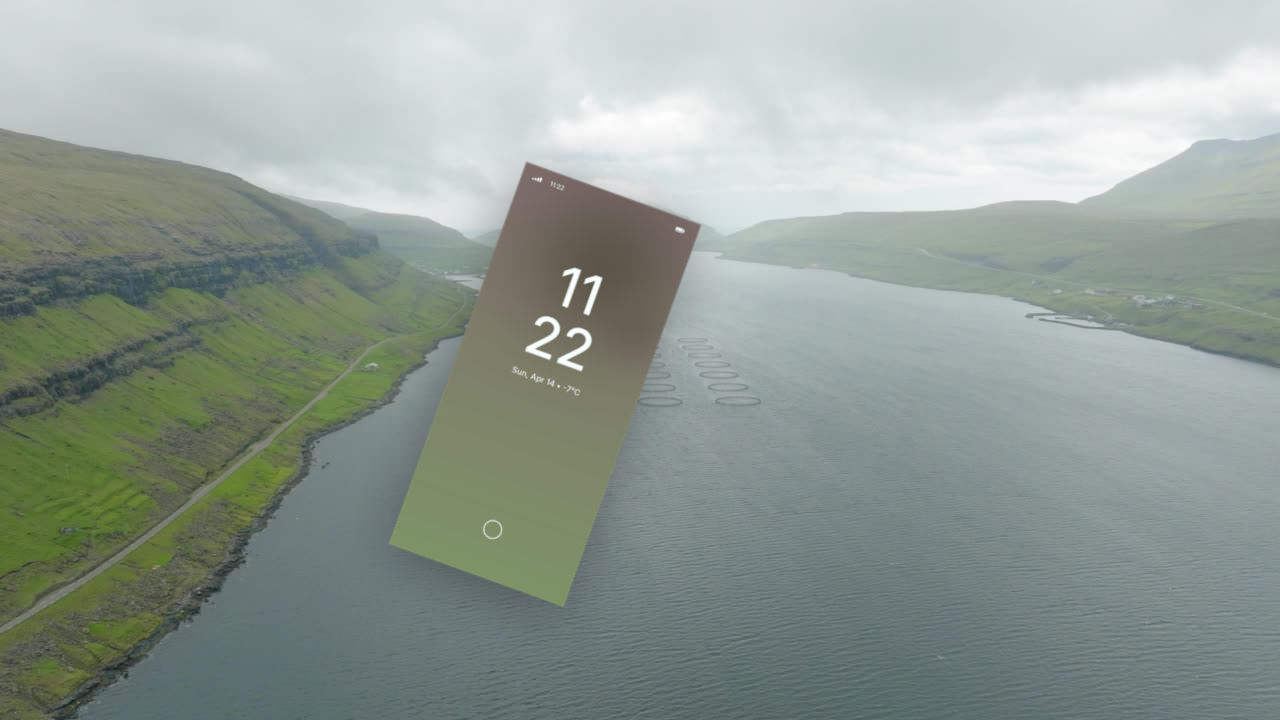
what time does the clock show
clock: 11:22
